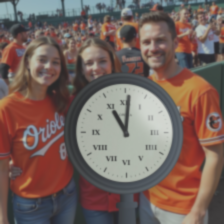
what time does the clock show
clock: 11:01
